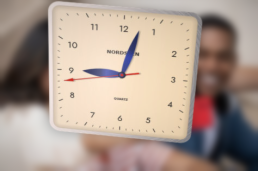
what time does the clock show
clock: 9:02:43
